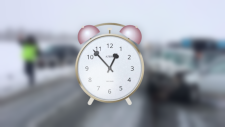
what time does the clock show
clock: 12:53
